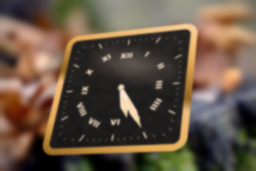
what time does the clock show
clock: 5:25
